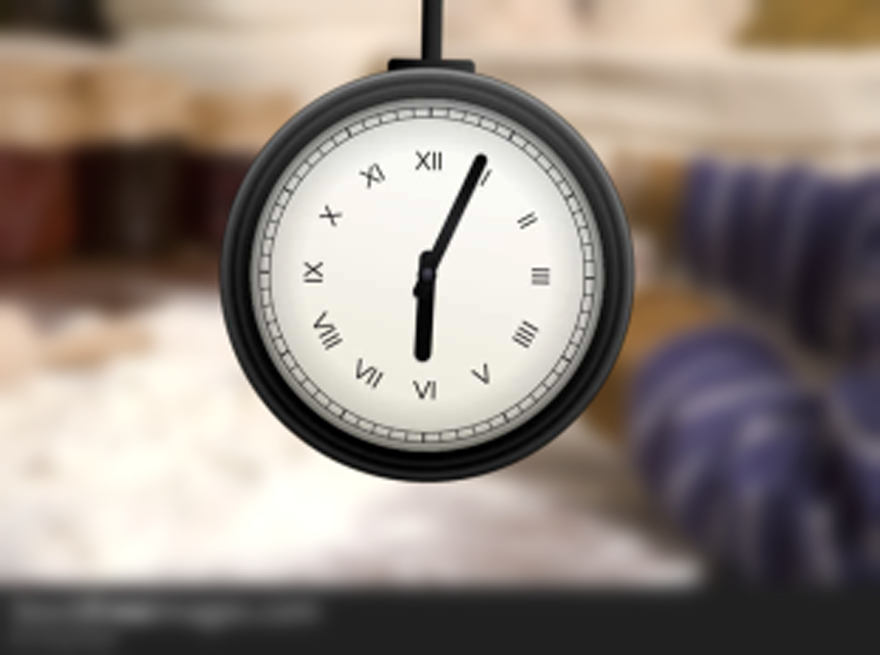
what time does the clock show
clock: 6:04
